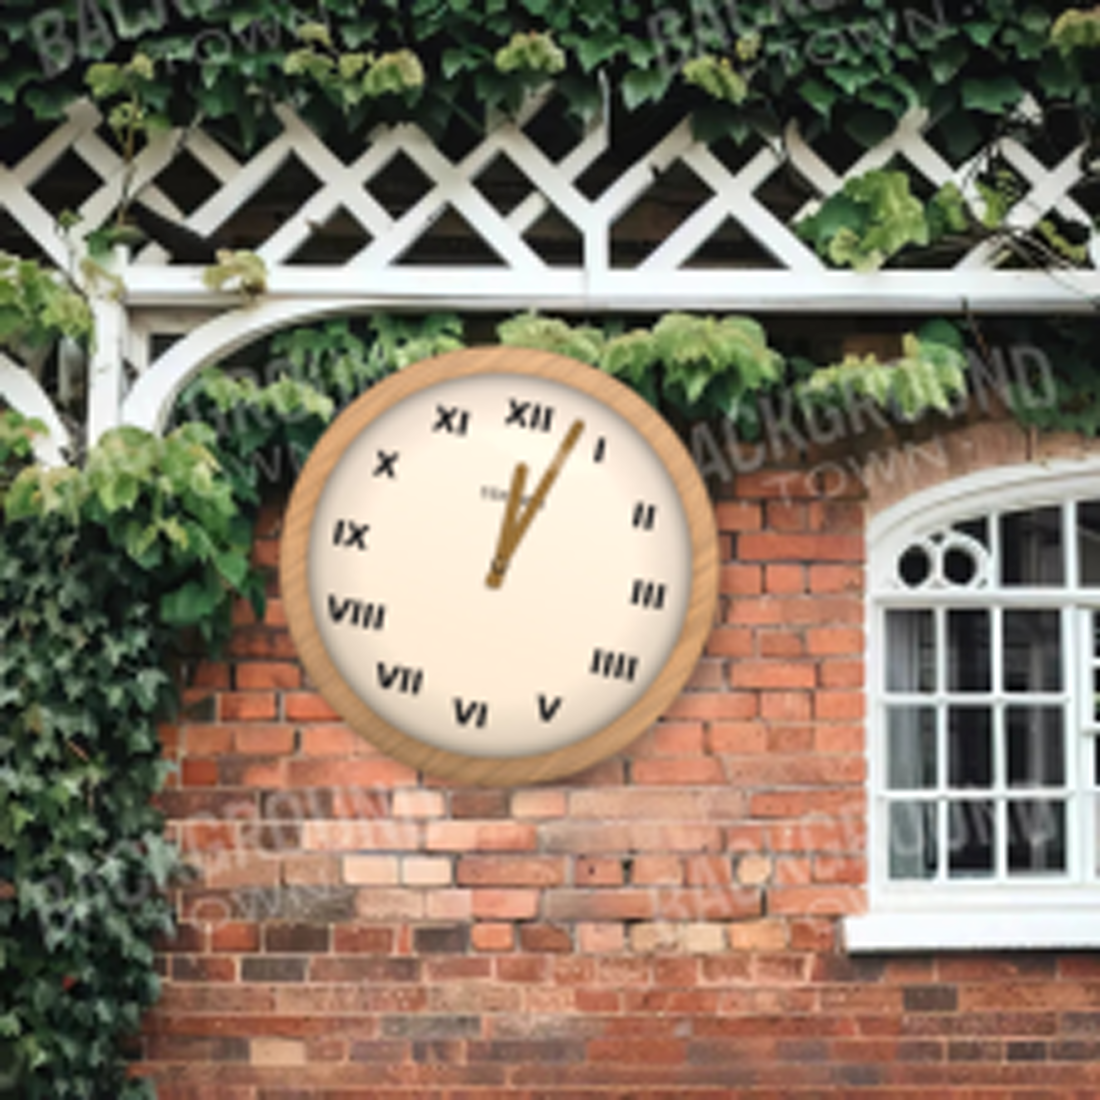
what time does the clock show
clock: 12:03
